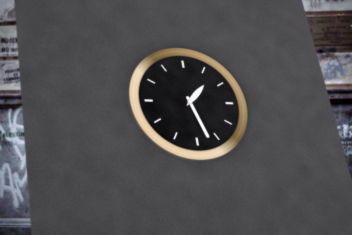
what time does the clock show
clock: 1:27
